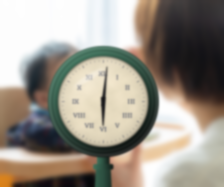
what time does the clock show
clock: 6:01
